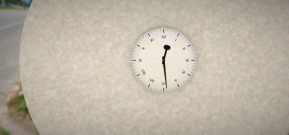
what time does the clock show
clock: 12:29
